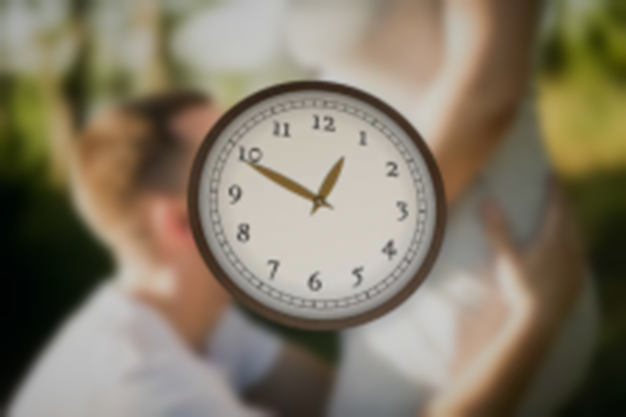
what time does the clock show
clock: 12:49
